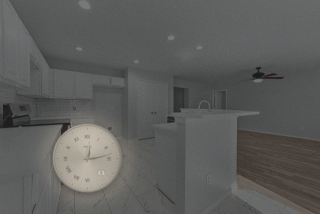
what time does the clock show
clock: 12:13
